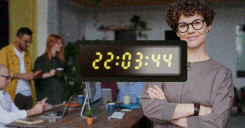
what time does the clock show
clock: 22:03:44
